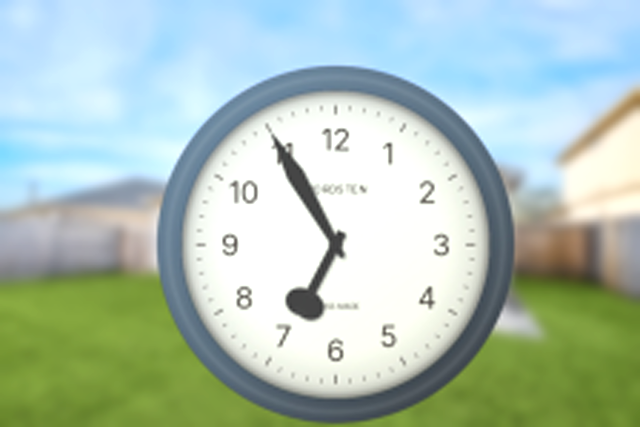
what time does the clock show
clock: 6:55
